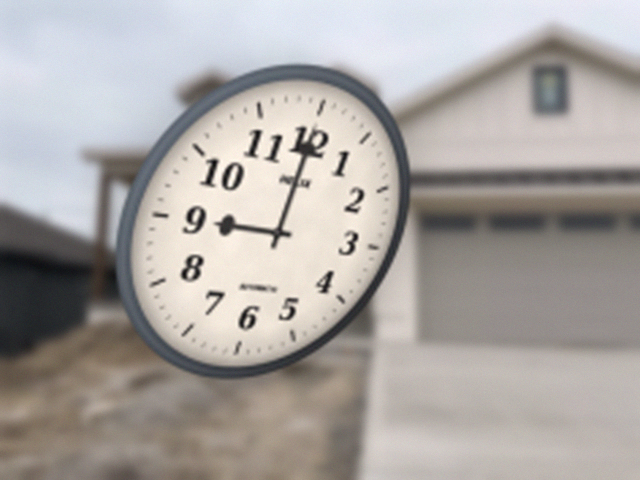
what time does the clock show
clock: 9:00
